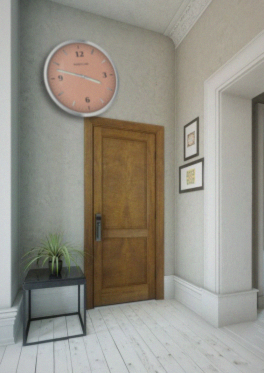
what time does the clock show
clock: 3:48
